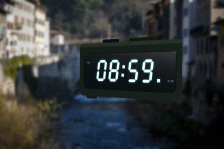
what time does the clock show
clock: 8:59
